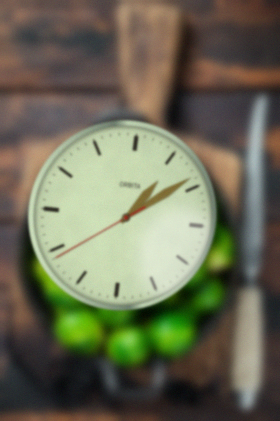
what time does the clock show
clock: 1:08:39
